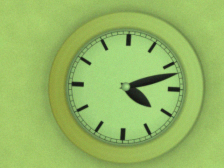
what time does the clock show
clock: 4:12
